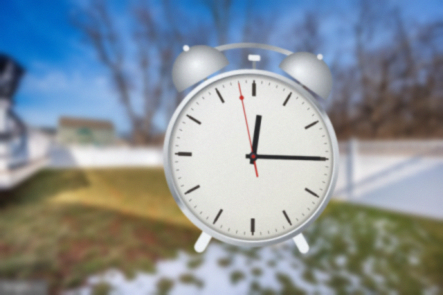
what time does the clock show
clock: 12:14:58
